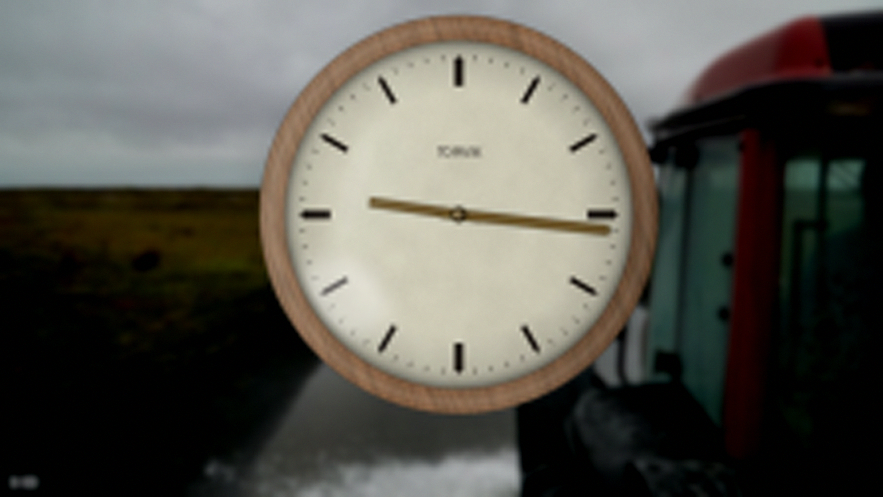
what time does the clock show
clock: 9:16
